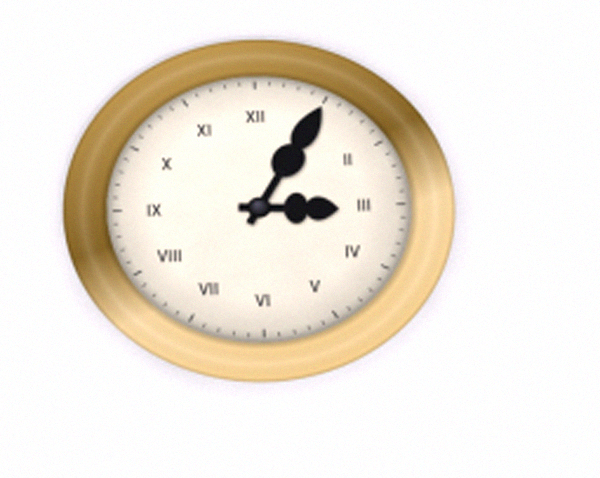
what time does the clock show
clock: 3:05
